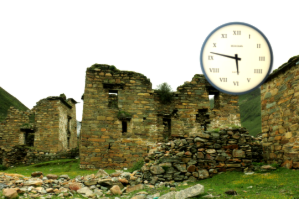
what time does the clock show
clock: 5:47
